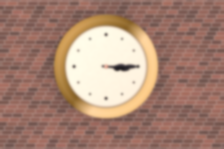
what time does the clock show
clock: 3:15
